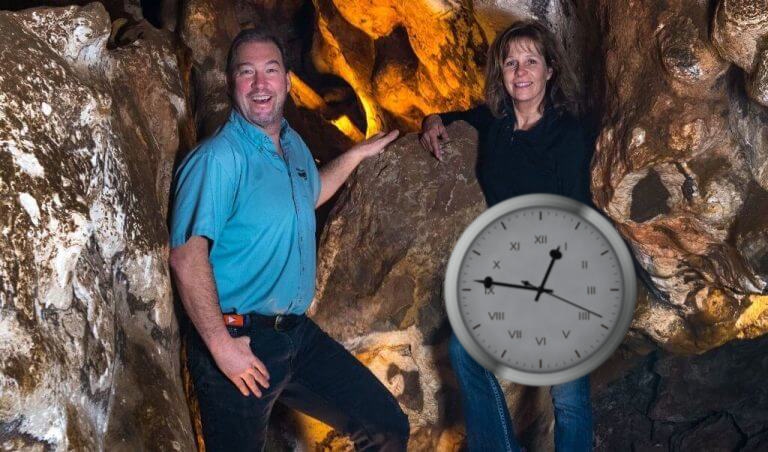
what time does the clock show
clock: 12:46:19
